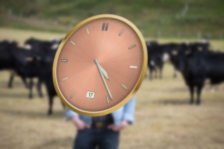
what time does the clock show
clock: 4:24
